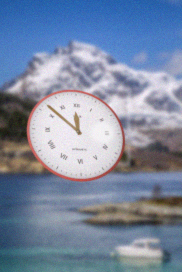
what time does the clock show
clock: 11:52
